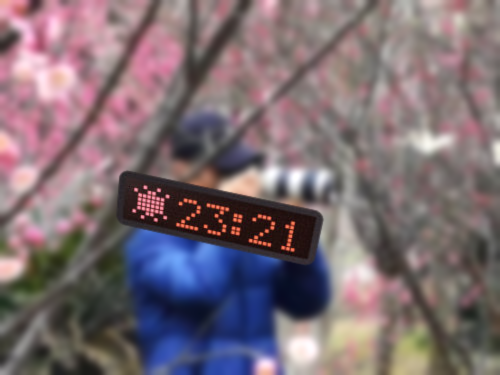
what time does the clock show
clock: 23:21
